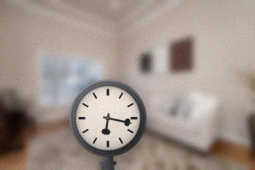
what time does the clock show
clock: 6:17
